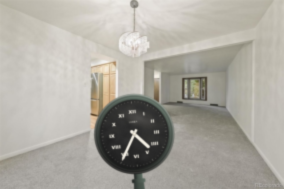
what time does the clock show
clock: 4:35
